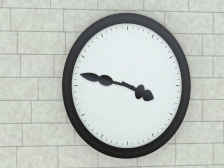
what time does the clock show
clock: 3:47
